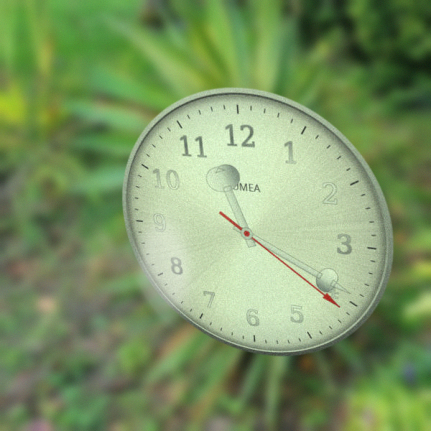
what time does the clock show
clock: 11:19:21
